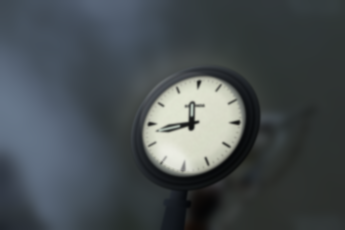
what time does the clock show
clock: 11:43
